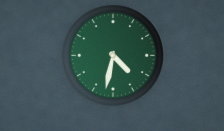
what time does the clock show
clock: 4:32
